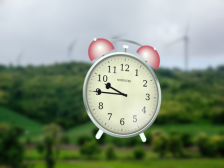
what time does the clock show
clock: 9:45
